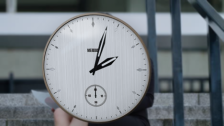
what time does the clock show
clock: 2:03
